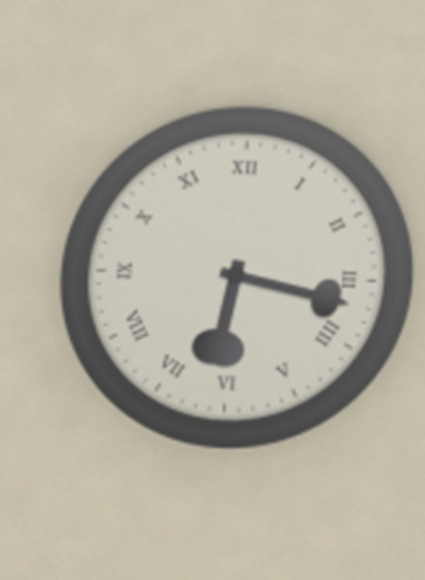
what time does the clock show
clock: 6:17
